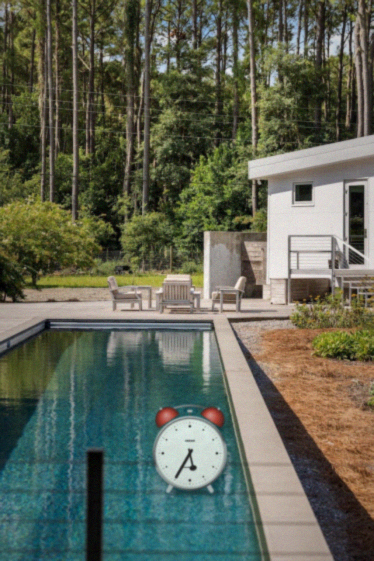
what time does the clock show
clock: 5:35
